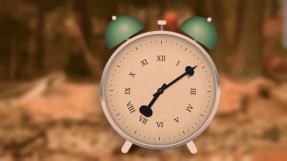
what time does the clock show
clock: 7:09
